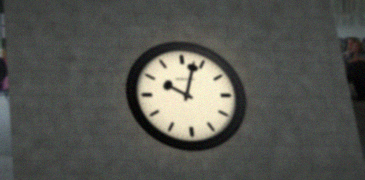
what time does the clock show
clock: 10:03
